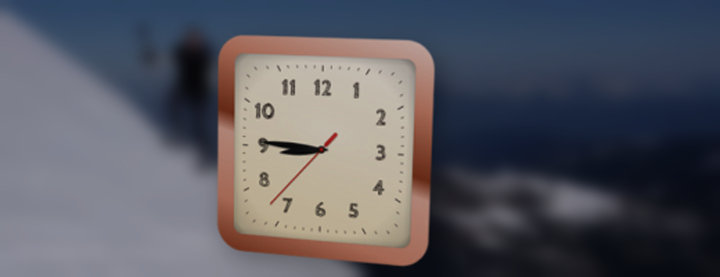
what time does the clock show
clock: 8:45:37
